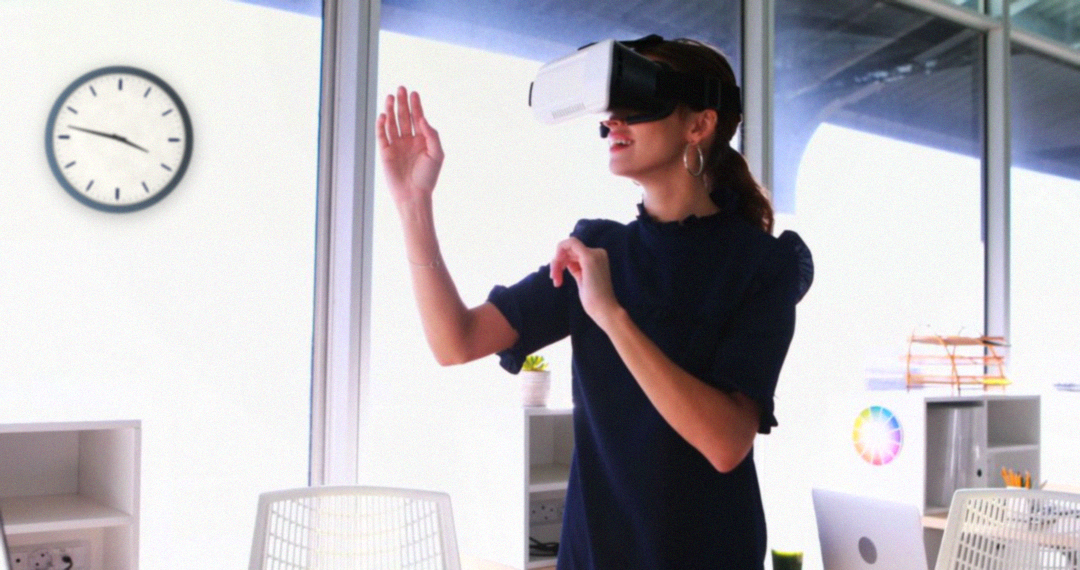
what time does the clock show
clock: 3:47
